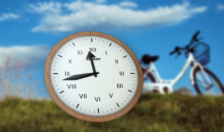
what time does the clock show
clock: 11:43
